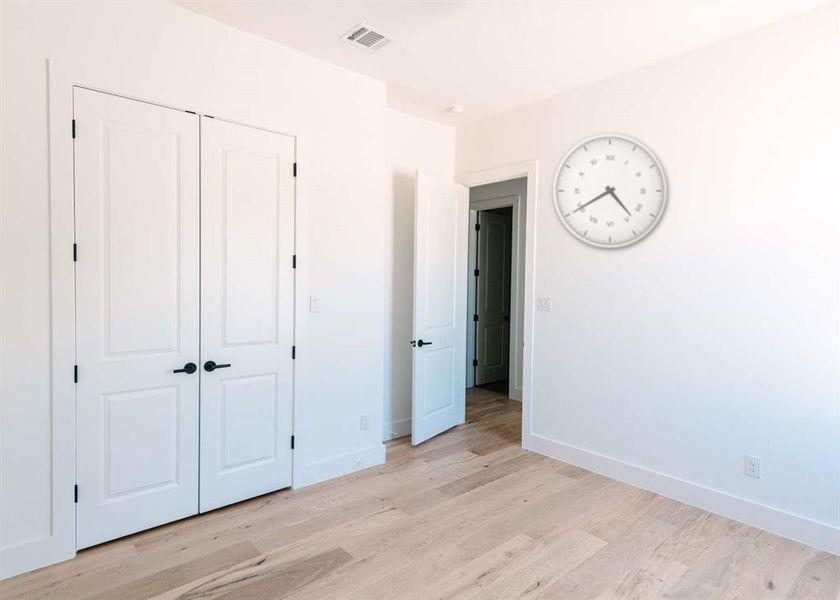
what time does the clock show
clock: 4:40
